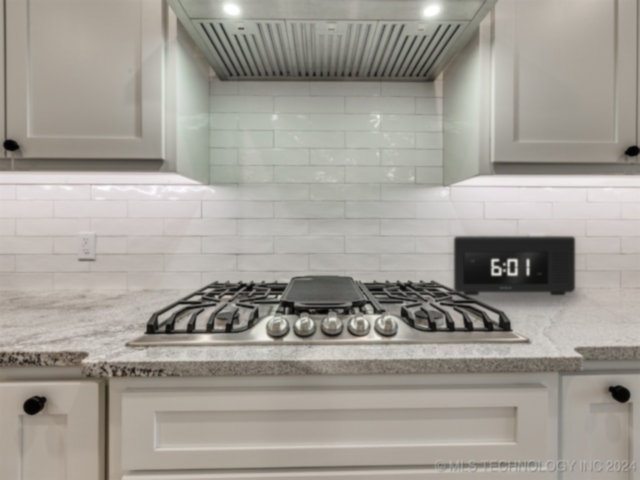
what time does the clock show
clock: 6:01
